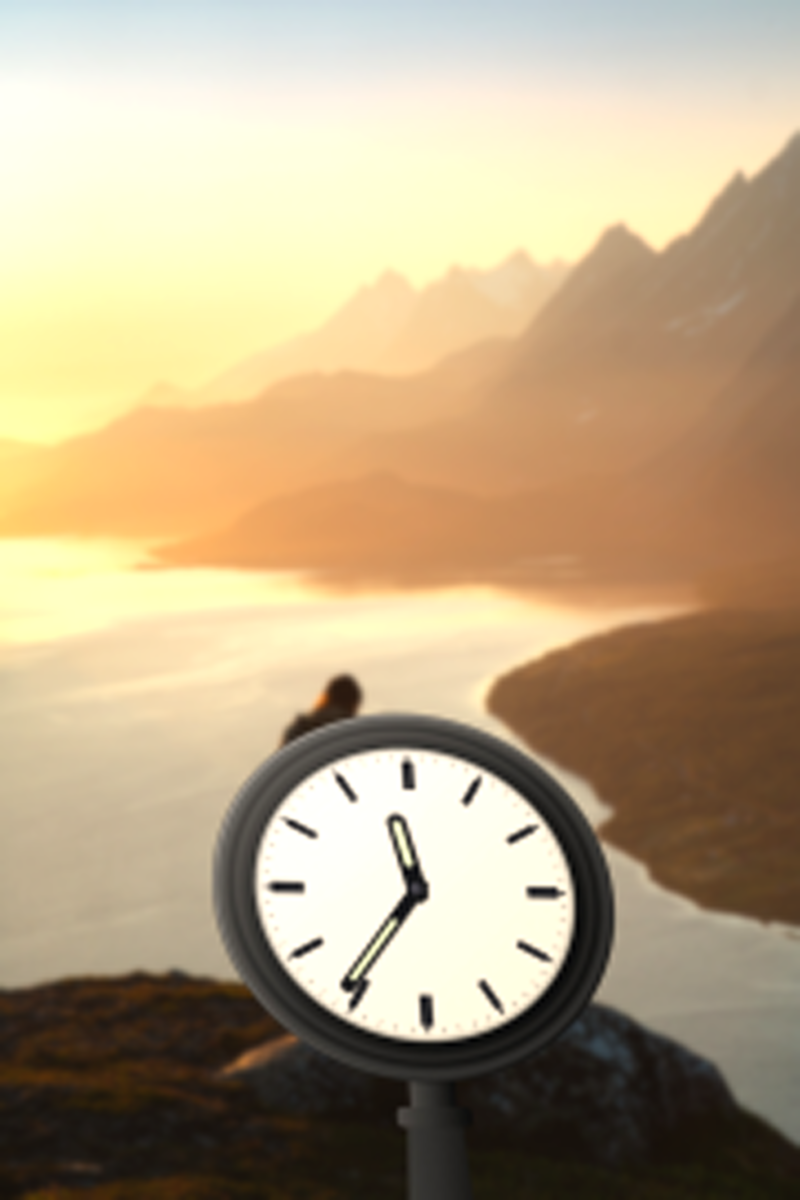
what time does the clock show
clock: 11:36
